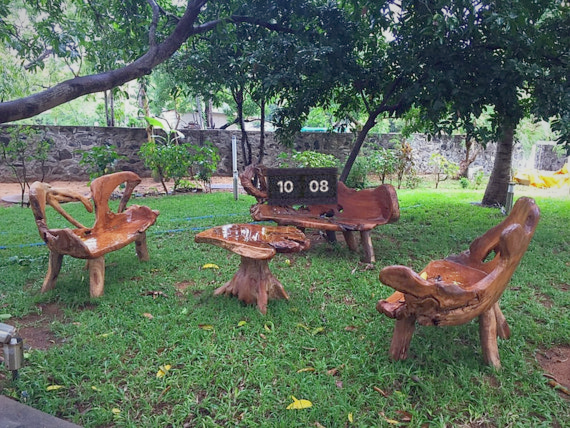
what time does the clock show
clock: 10:08
